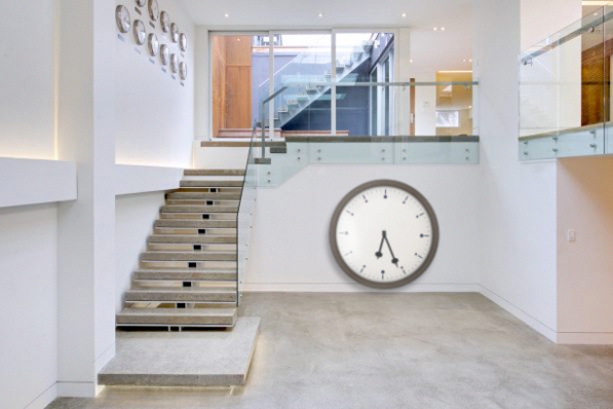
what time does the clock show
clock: 6:26
